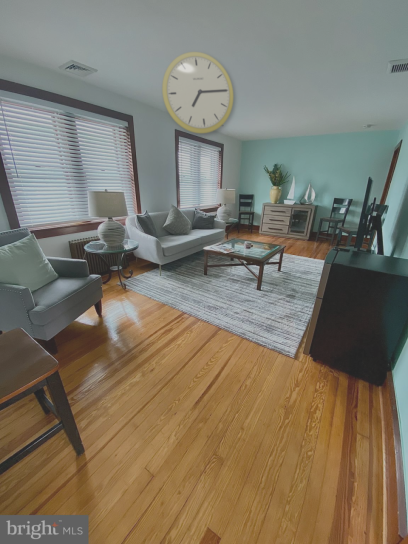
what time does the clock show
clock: 7:15
